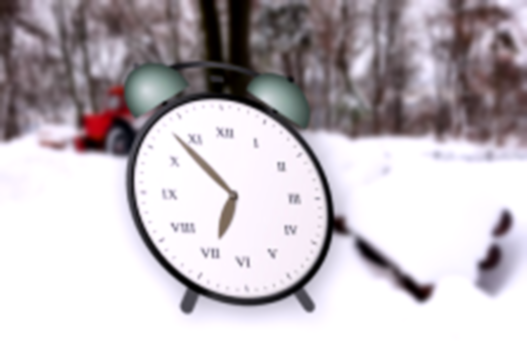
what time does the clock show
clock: 6:53
